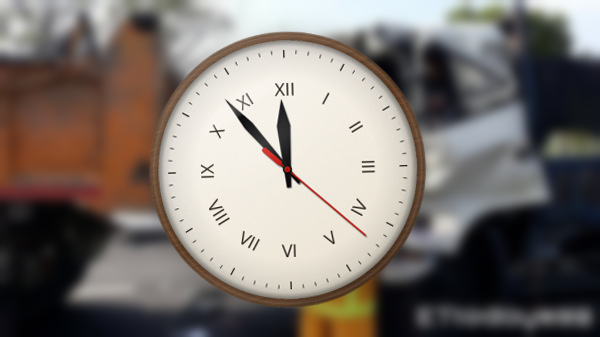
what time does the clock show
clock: 11:53:22
